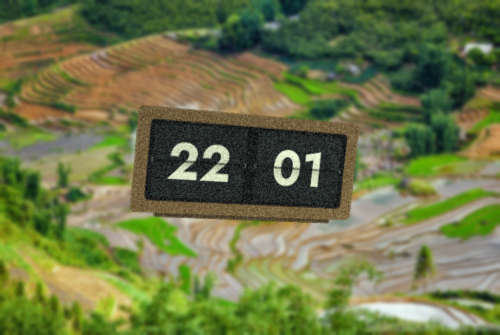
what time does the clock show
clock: 22:01
